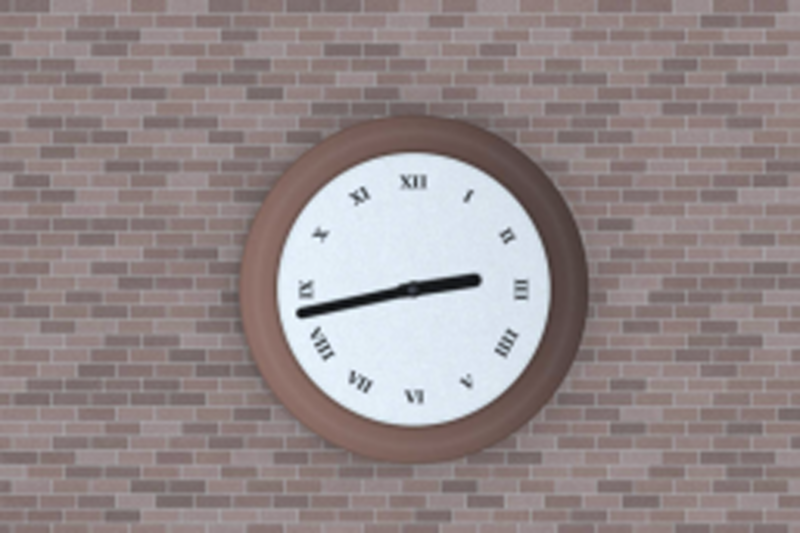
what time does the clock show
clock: 2:43
